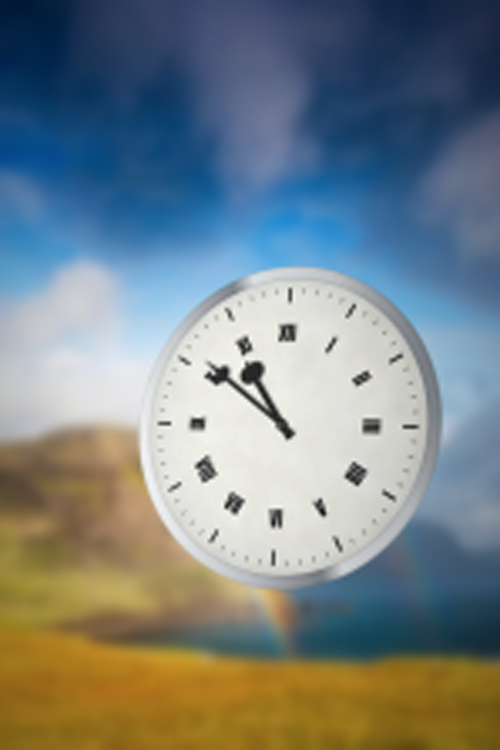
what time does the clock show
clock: 10:51
